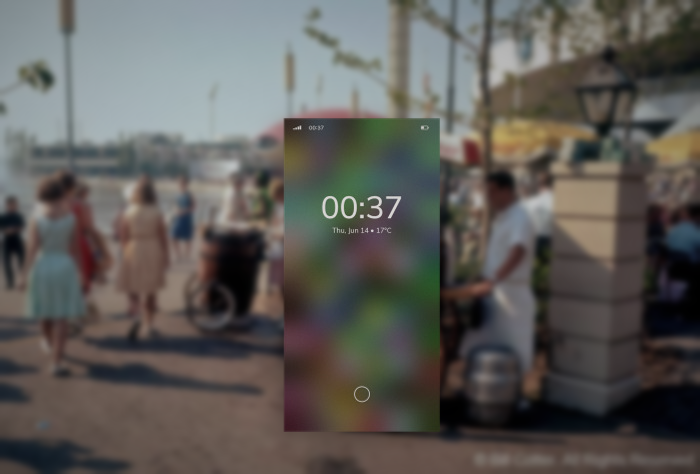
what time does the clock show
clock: 0:37
